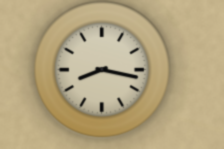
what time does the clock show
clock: 8:17
